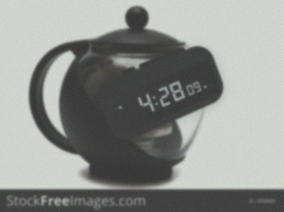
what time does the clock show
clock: 4:28
